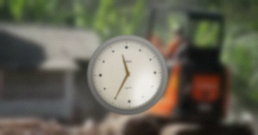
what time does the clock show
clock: 11:35
